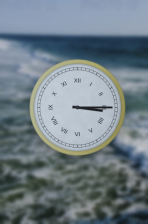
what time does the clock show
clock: 3:15
